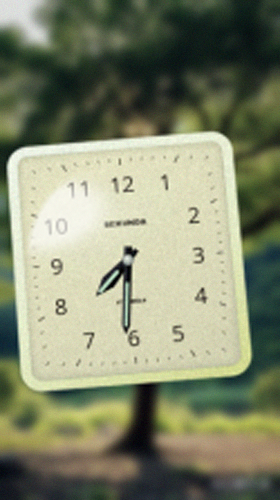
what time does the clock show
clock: 7:31
